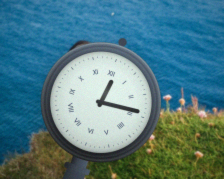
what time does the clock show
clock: 12:14
